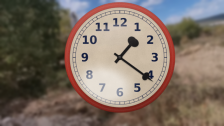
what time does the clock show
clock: 1:21
